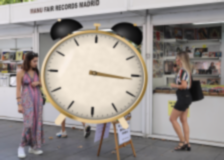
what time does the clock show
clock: 3:16
